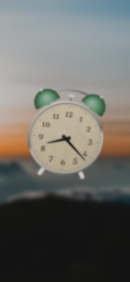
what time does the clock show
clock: 8:22
